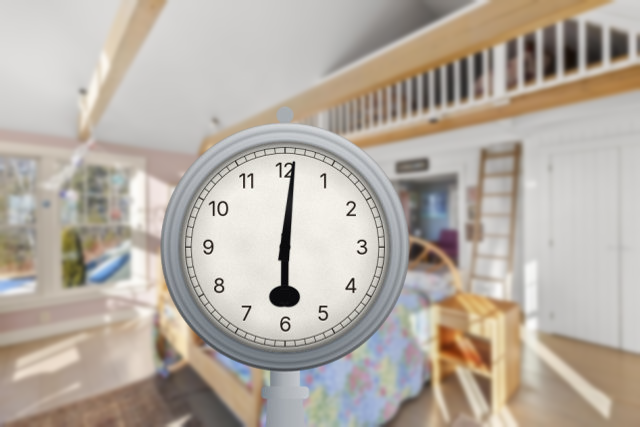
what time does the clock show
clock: 6:01
